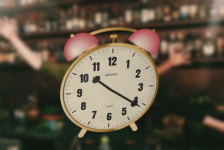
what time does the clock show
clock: 10:21
